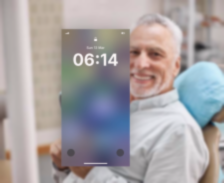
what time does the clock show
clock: 6:14
